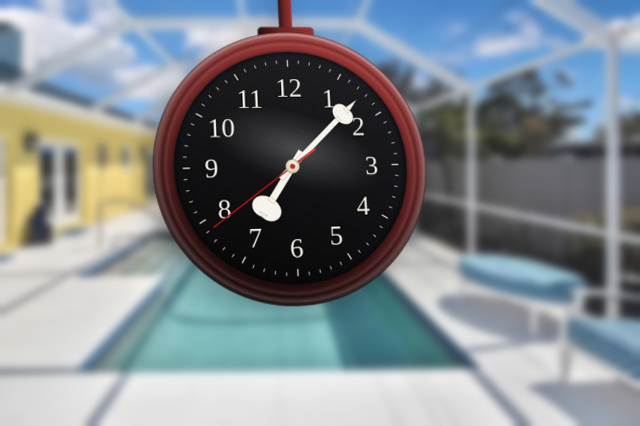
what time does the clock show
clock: 7:07:39
